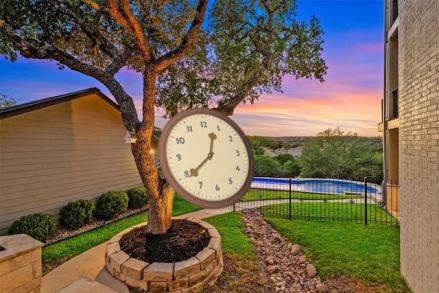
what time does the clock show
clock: 12:39
